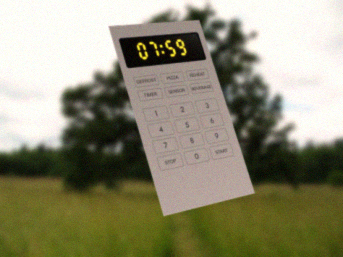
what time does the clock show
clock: 7:59
